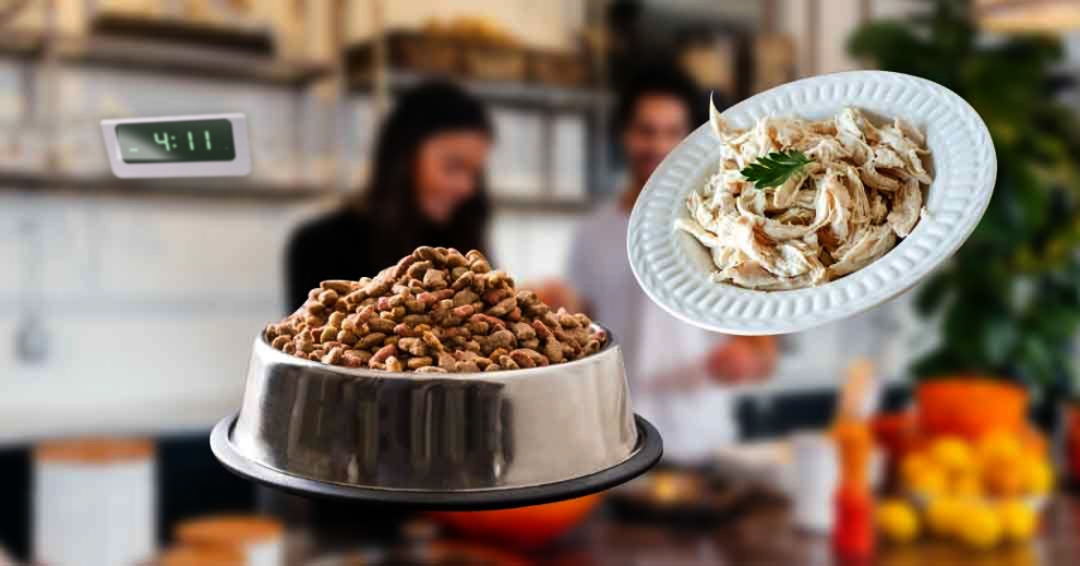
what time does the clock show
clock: 4:11
